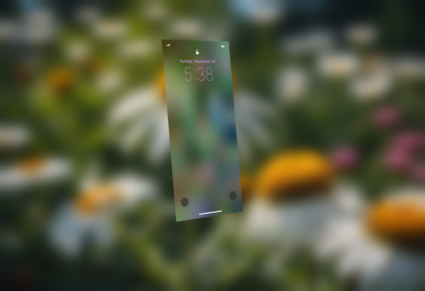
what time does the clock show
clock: 5:38
